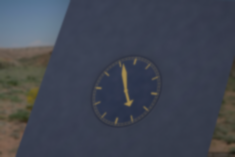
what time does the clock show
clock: 4:56
